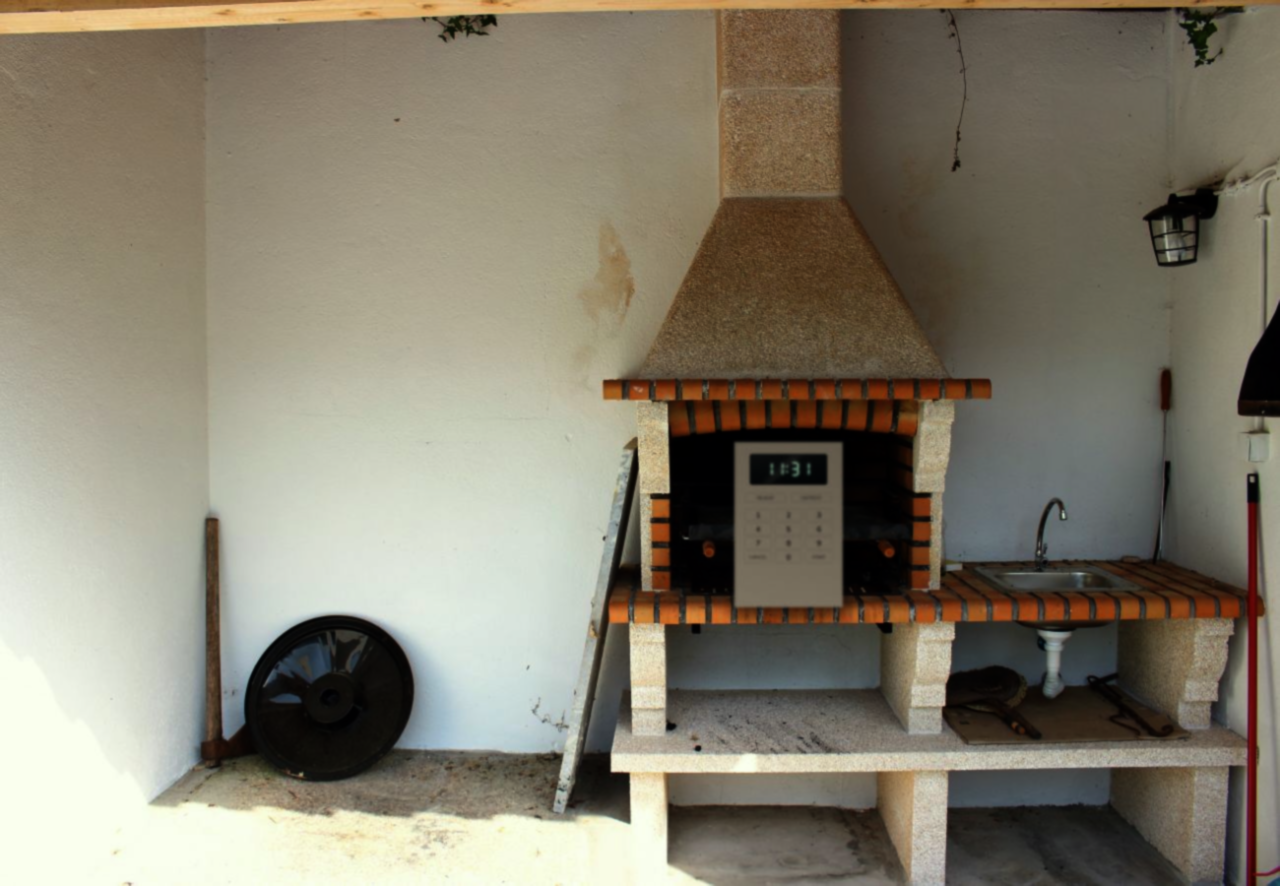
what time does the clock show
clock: 11:31
